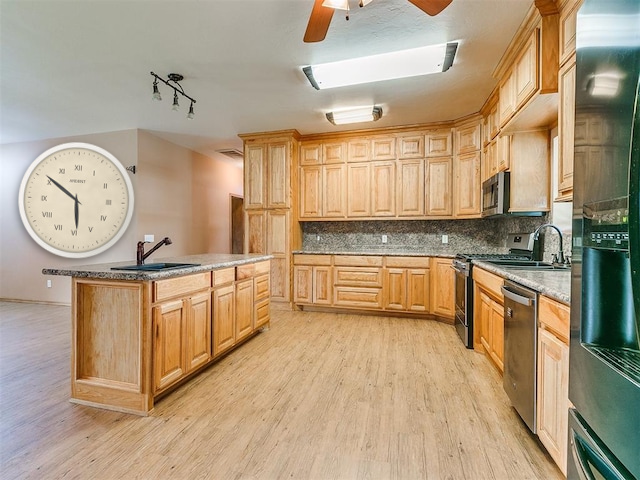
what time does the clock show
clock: 5:51
